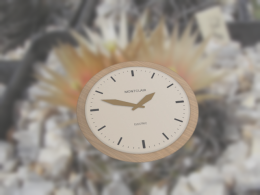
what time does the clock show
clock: 1:48
